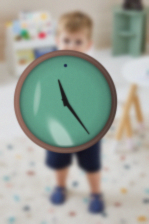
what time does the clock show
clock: 11:24
